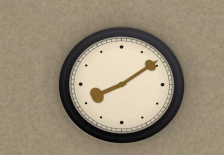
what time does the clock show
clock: 8:09
